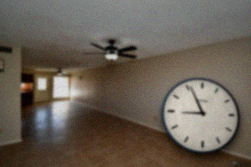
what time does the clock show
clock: 8:56
